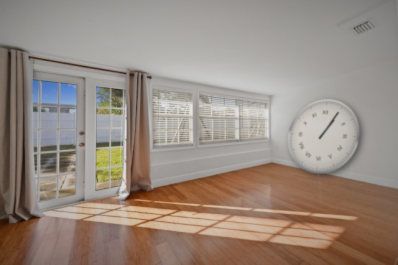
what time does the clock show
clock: 1:05
